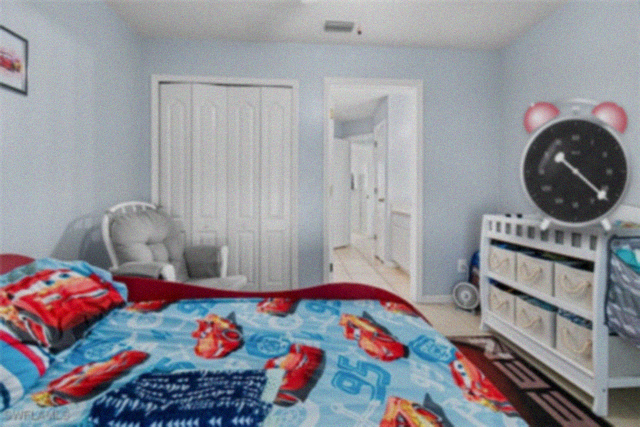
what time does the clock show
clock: 10:22
